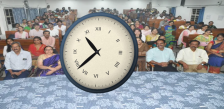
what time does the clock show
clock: 10:38
